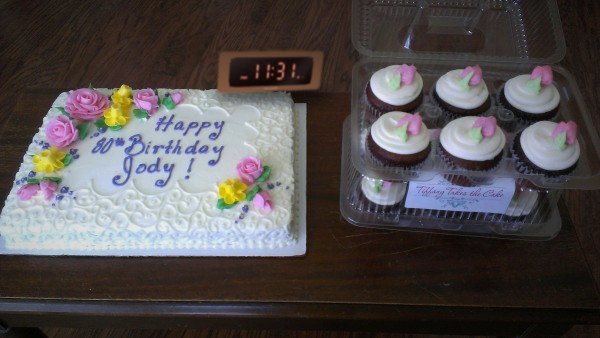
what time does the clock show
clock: 11:31
